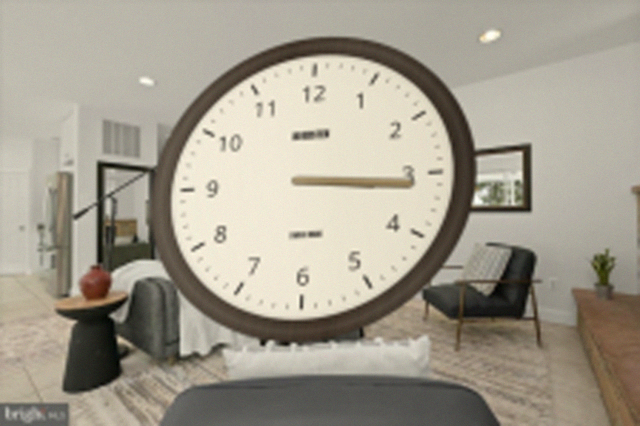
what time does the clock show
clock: 3:16
